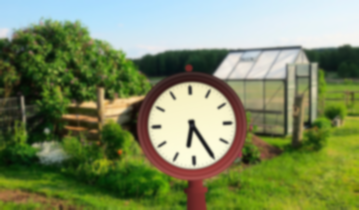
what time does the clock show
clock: 6:25
